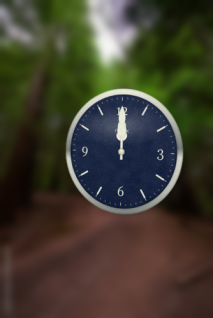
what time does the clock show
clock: 12:00
